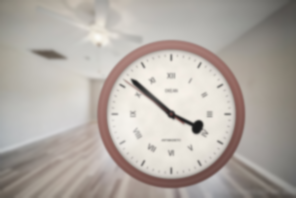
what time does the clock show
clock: 3:51:51
